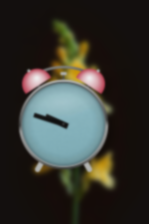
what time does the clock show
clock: 9:48
